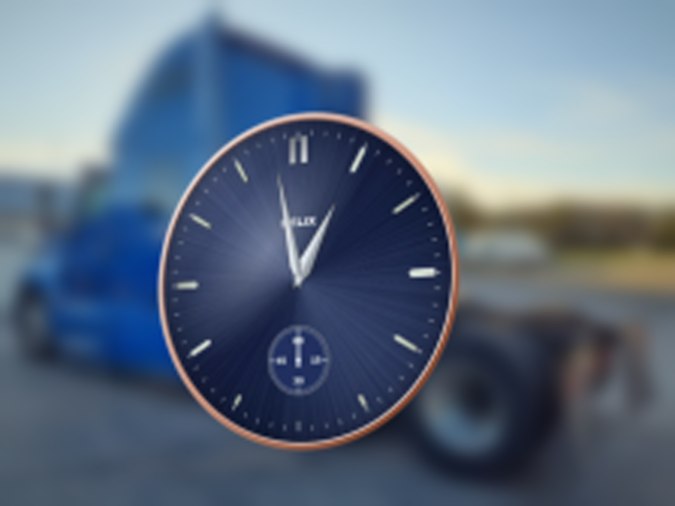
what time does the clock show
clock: 12:58
